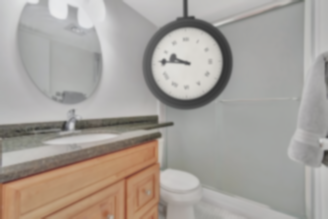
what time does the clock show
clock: 9:46
